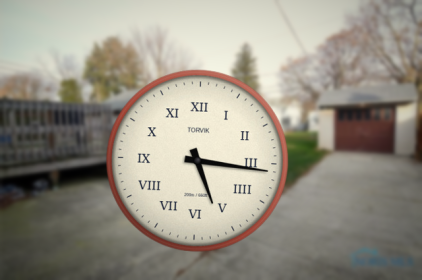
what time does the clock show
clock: 5:16
